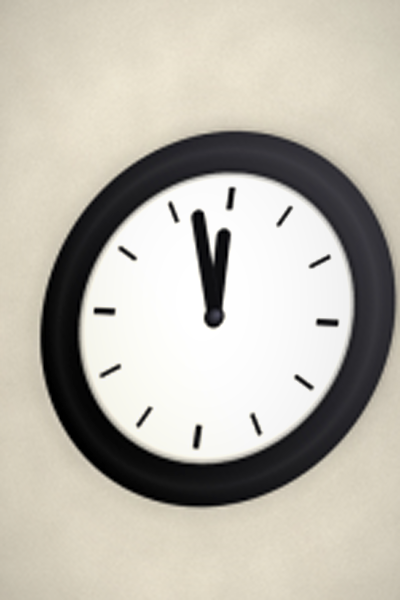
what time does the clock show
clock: 11:57
